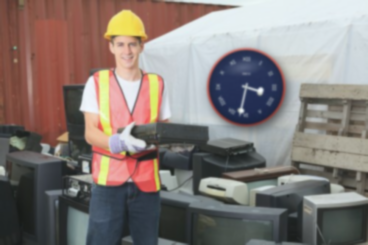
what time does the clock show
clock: 3:32
